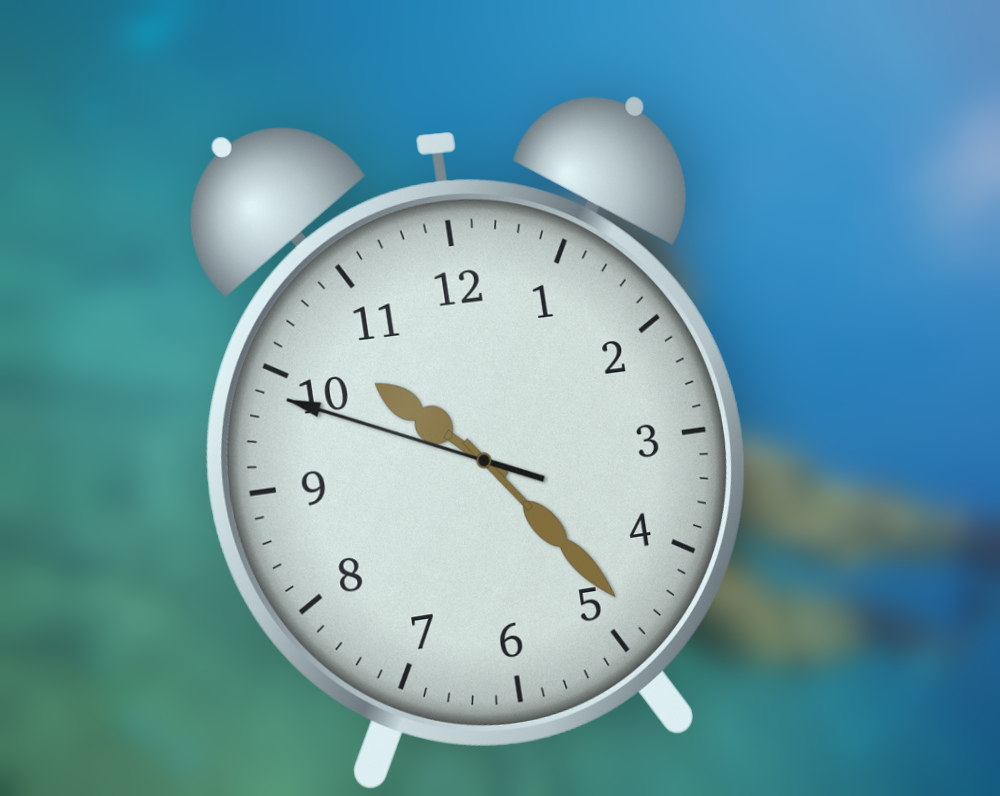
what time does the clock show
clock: 10:23:49
